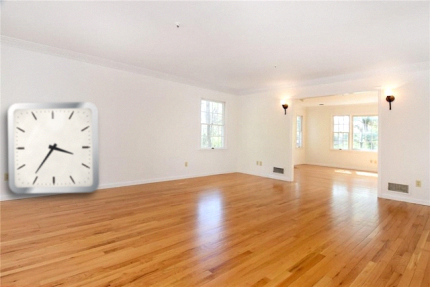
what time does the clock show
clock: 3:36
